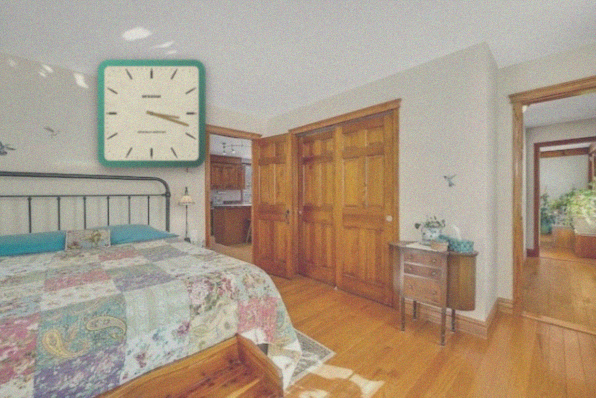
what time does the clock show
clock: 3:18
